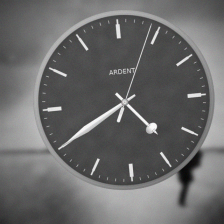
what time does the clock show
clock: 4:40:04
